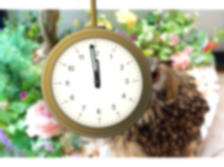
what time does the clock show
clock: 11:59
